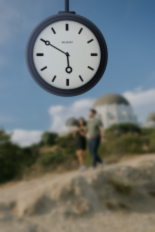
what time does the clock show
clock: 5:50
